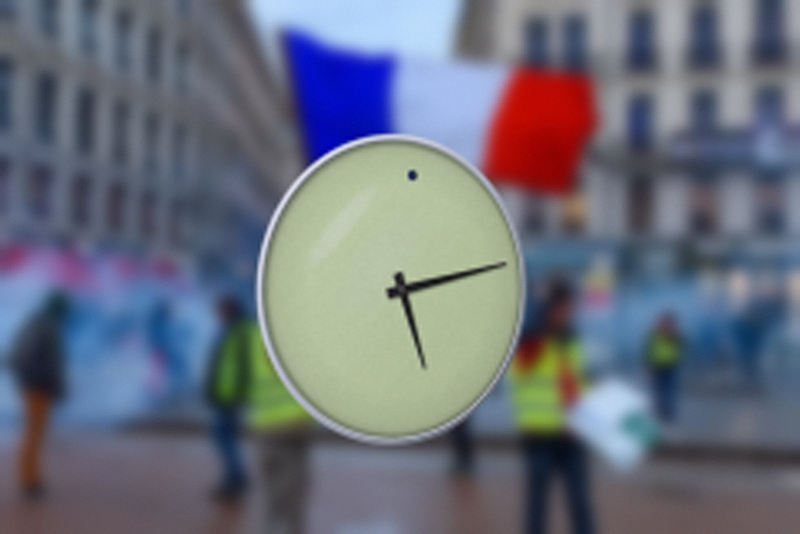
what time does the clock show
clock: 5:12
